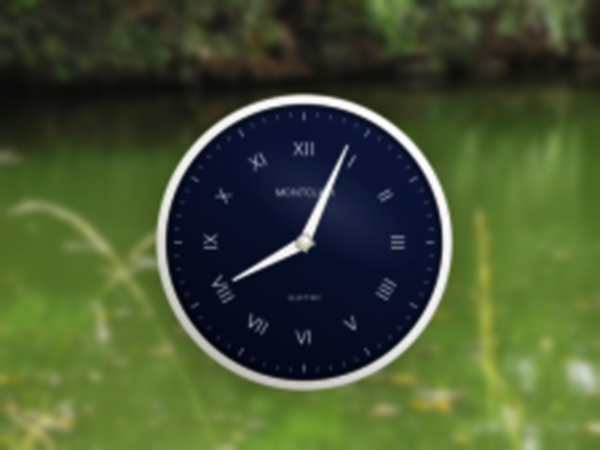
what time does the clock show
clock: 8:04
